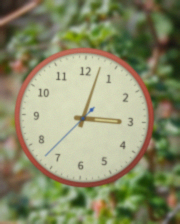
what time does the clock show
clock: 3:02:37
